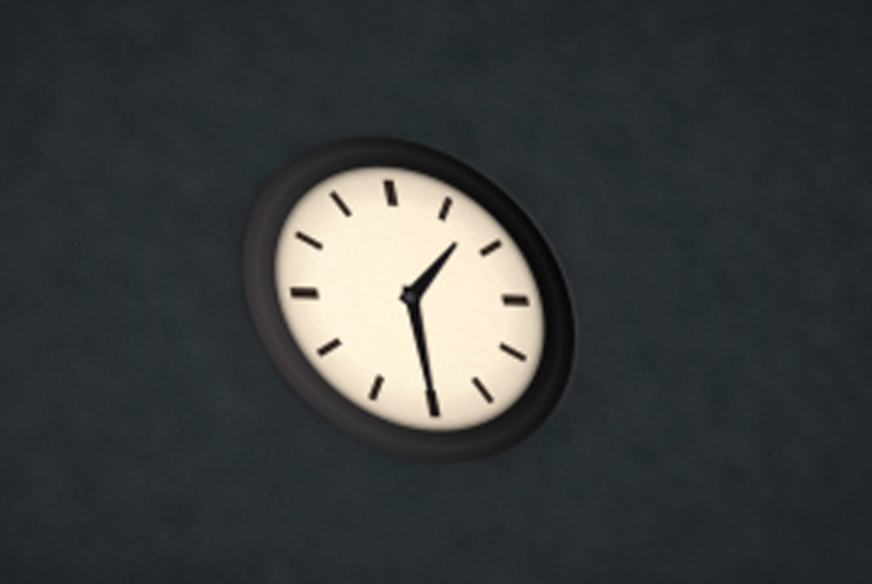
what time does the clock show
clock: 1:30
